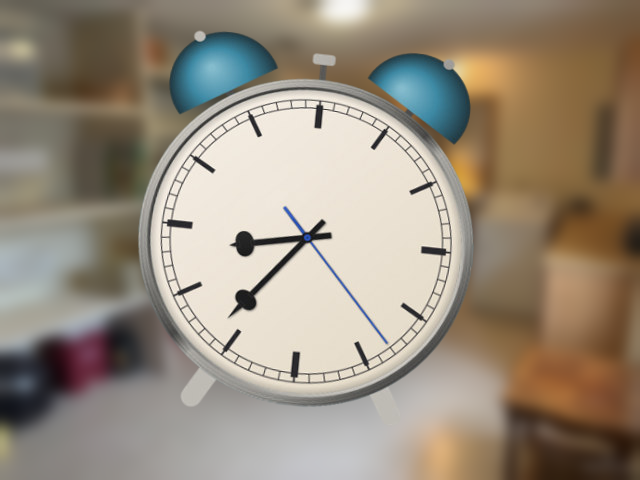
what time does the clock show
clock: 8:36:23
